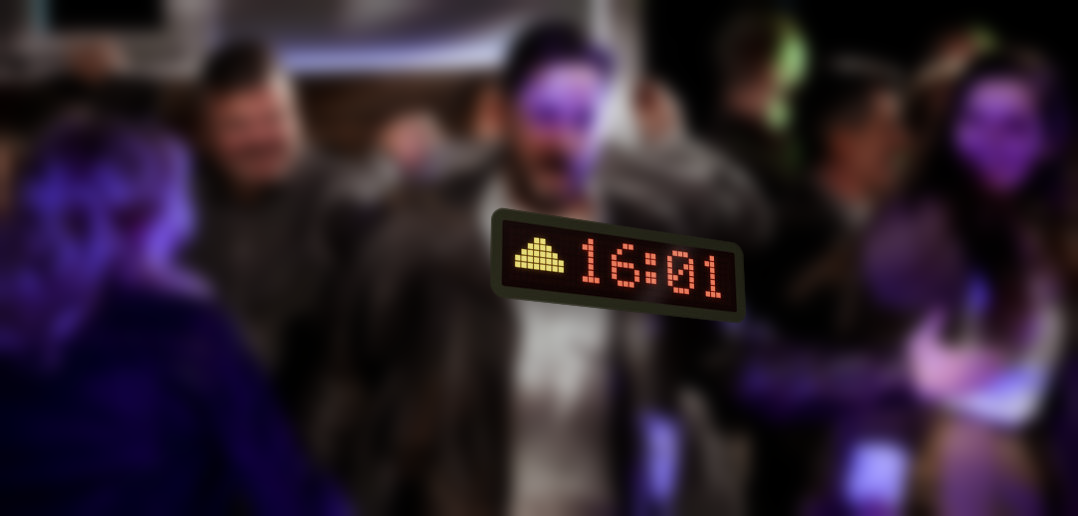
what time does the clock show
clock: 16:01
